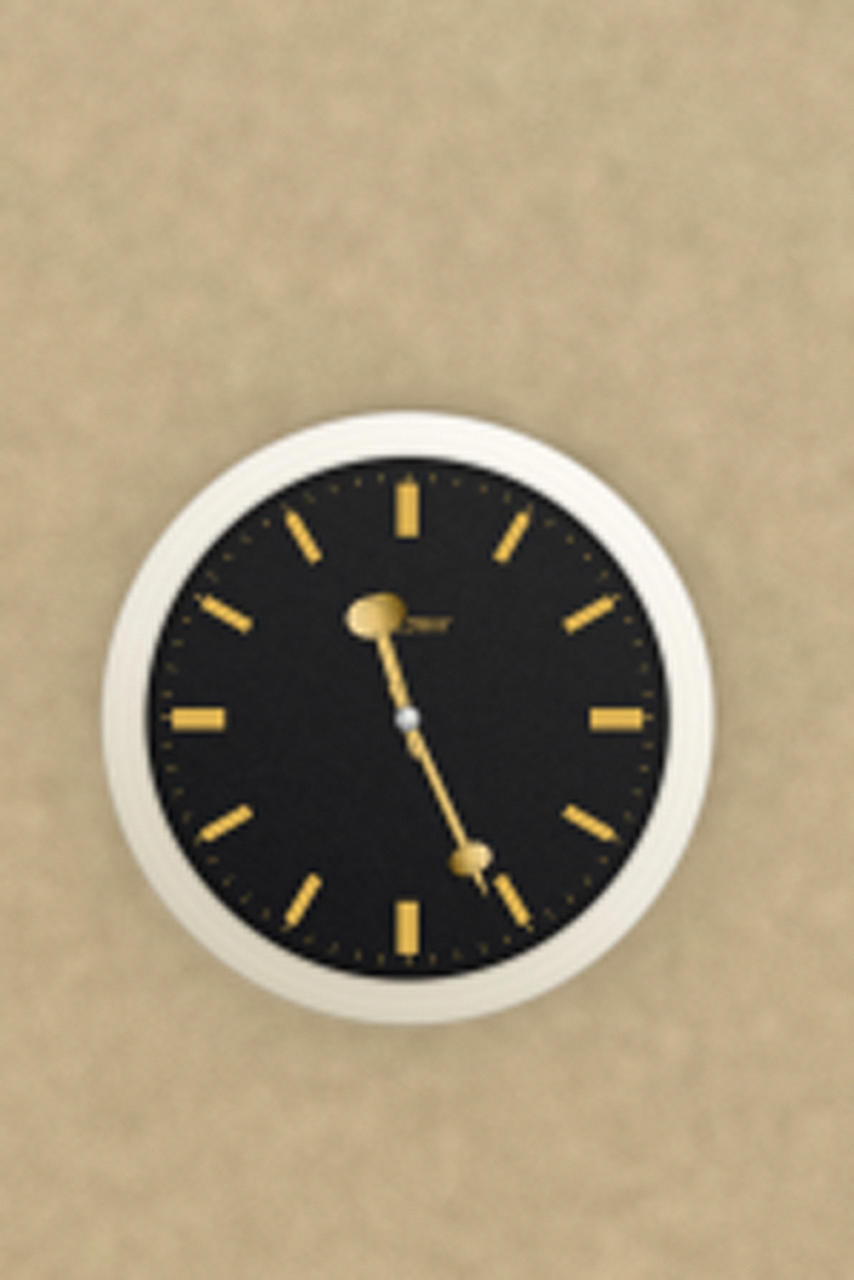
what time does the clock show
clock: 11:26
